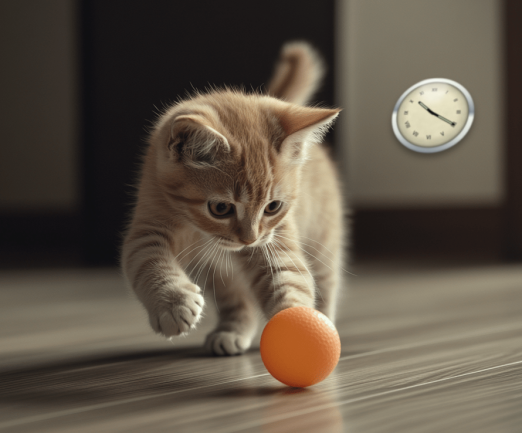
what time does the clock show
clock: 10:20
